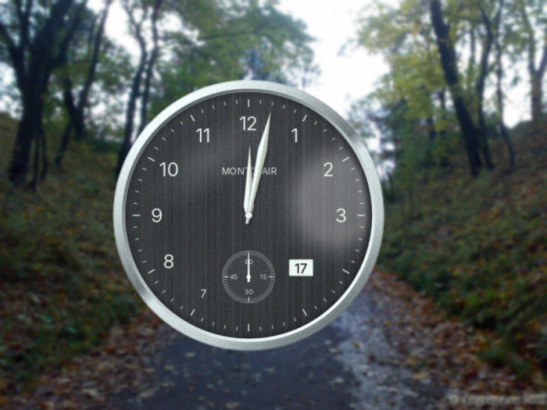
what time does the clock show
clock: 12:02
